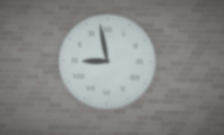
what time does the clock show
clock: 8:58
